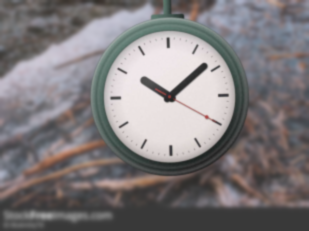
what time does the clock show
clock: 10:08:20
